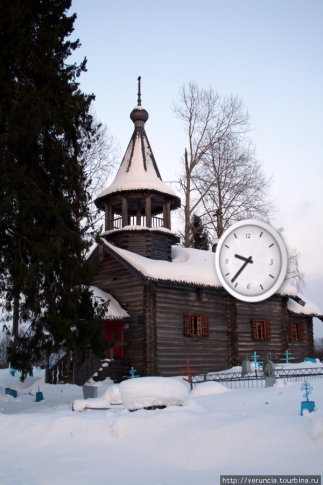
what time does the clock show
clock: 9:37
